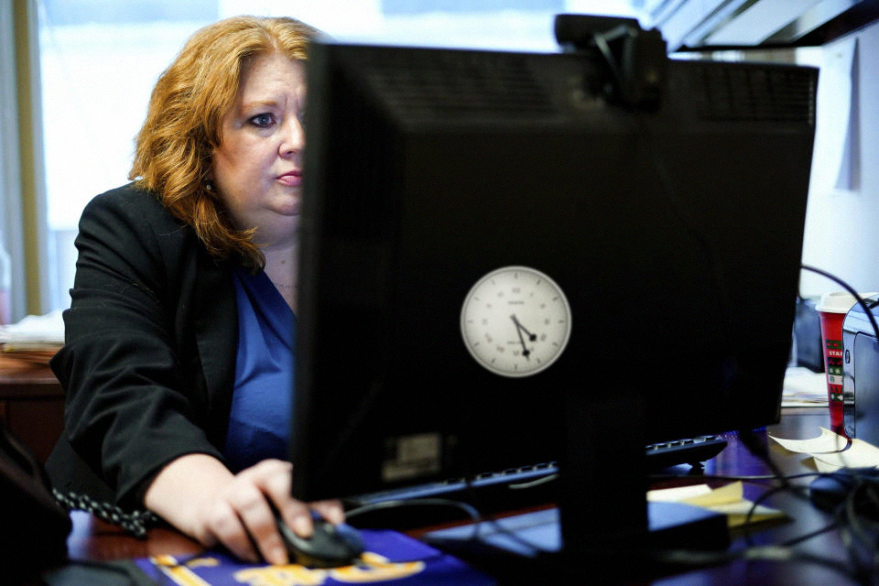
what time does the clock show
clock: 4:27
